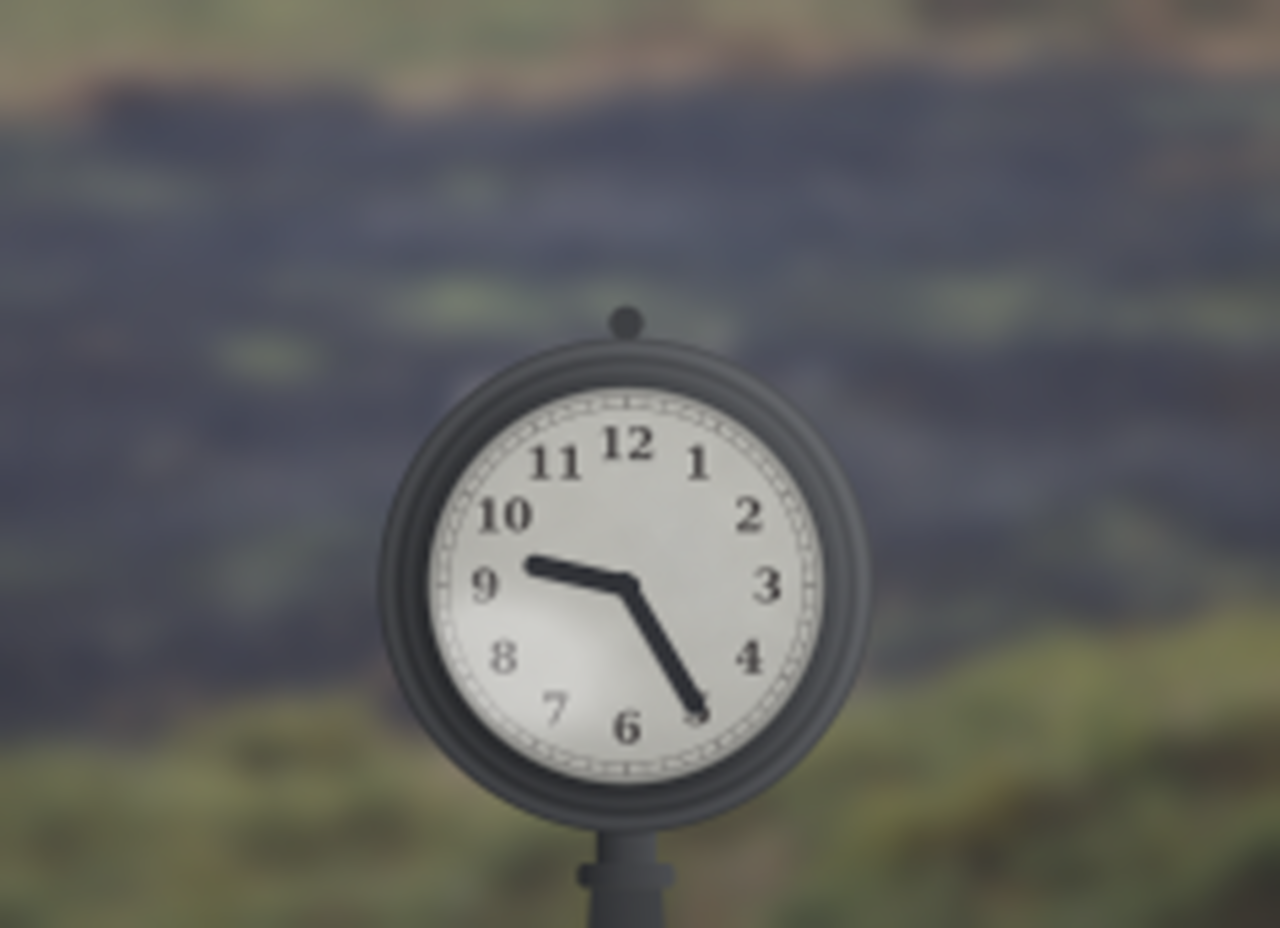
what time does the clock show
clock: 9:25
